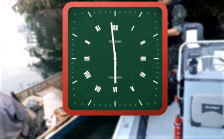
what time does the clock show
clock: 5:59
